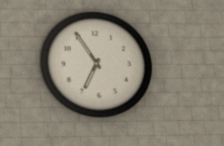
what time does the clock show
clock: 6:55
